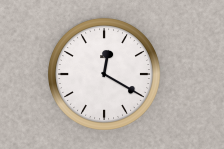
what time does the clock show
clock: 12:20
